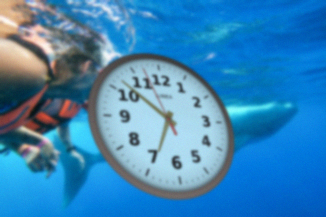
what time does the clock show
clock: 6:51:57
